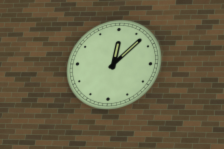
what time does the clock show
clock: 12:07
